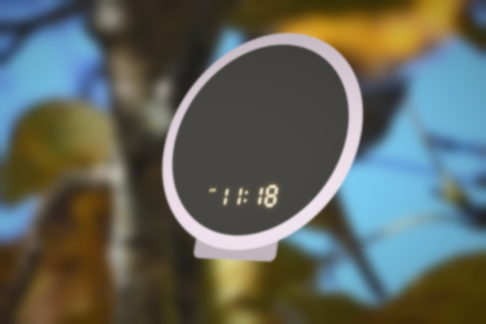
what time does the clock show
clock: 11:18
